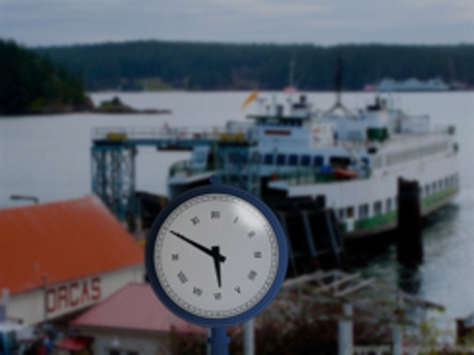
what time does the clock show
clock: 5:50
